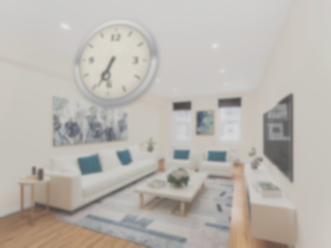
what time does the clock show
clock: 6:34
